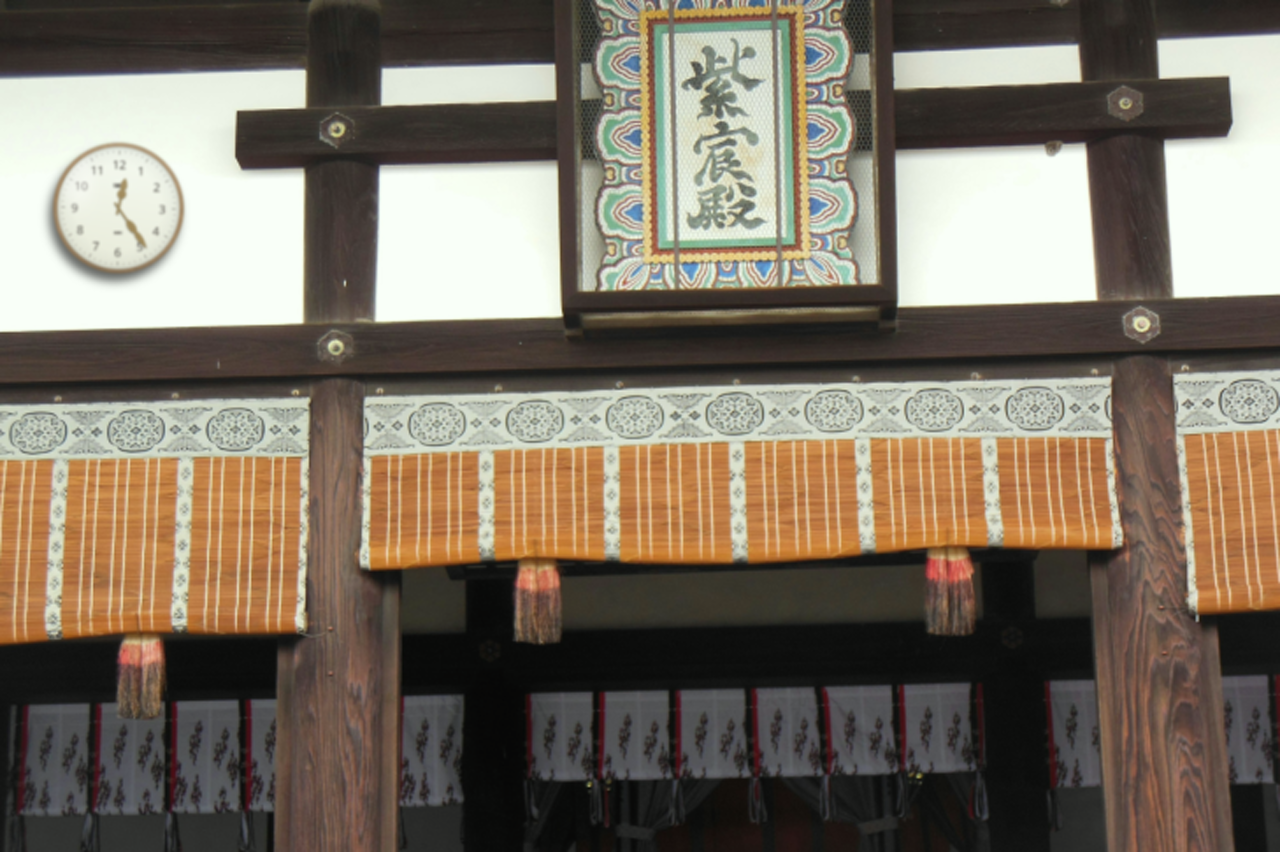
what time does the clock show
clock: 12:24
